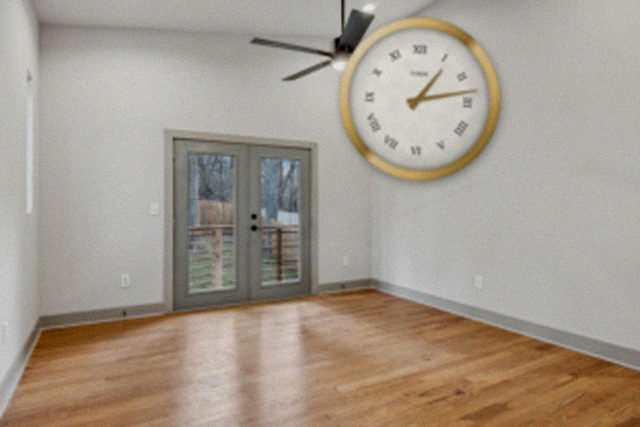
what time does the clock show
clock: 1:13
